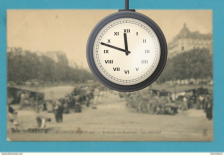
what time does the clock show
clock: 11:48
